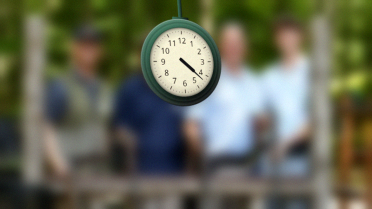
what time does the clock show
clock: 4:22
